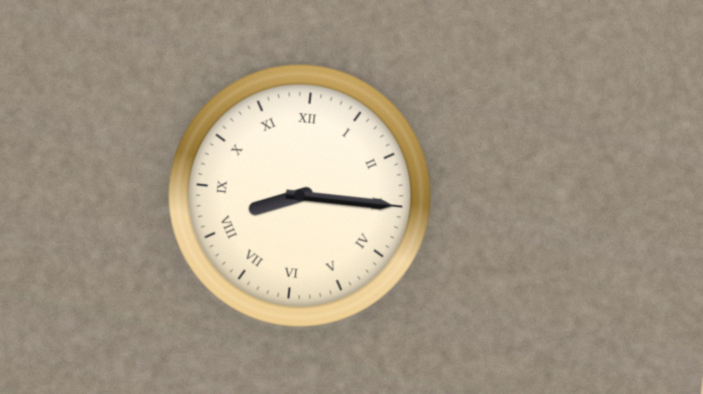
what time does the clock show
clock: 8:15
